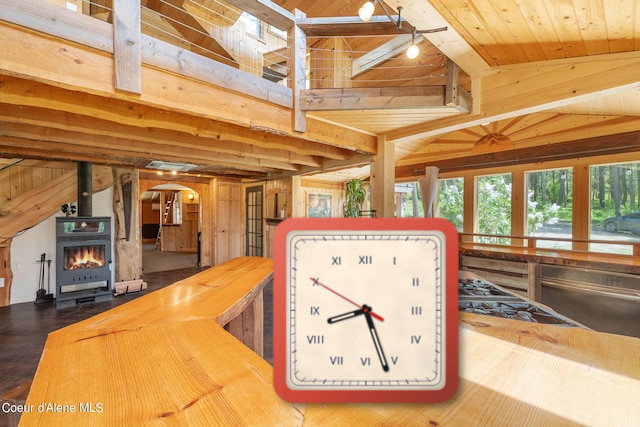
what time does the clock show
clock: 8:26:50
